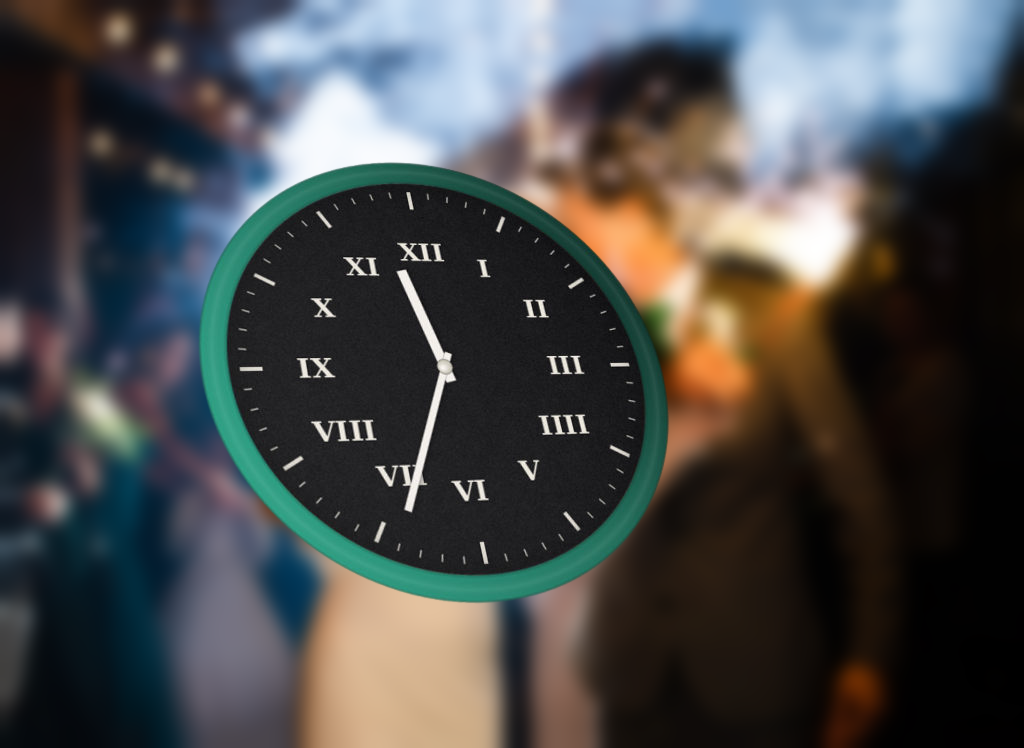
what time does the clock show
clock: 11:34
